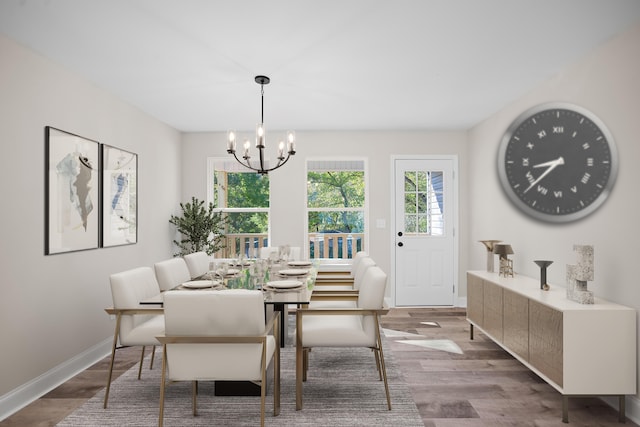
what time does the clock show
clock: 8:38
